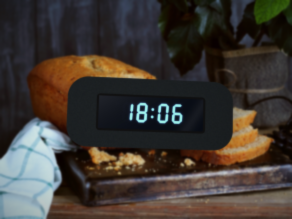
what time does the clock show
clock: 18:06
